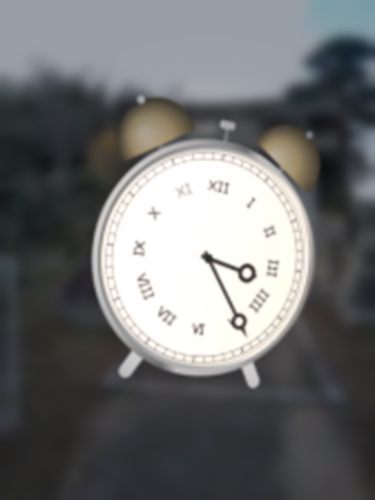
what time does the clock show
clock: 3:24
